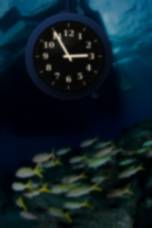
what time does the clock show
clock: 2:55
